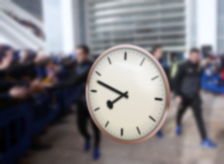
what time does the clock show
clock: 7:48
